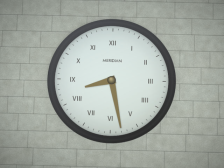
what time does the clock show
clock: 8:28
